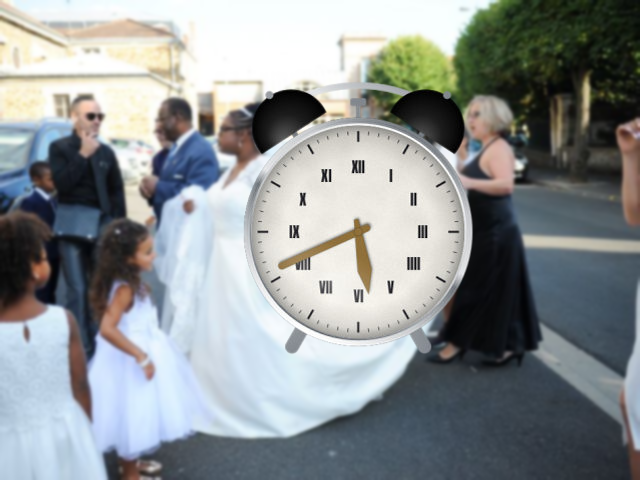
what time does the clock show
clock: 5:41
